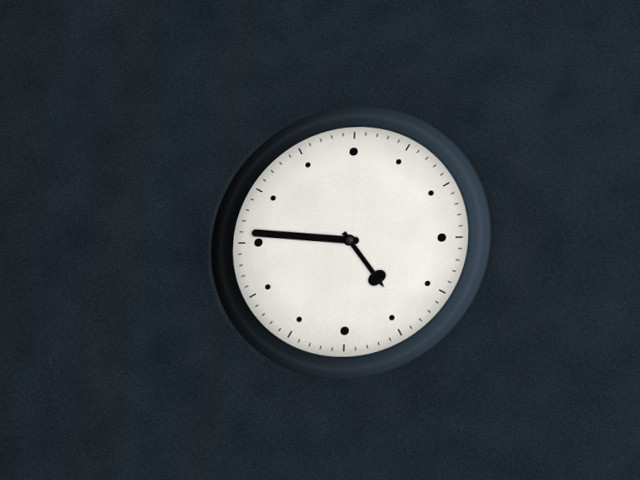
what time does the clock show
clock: 4:46
